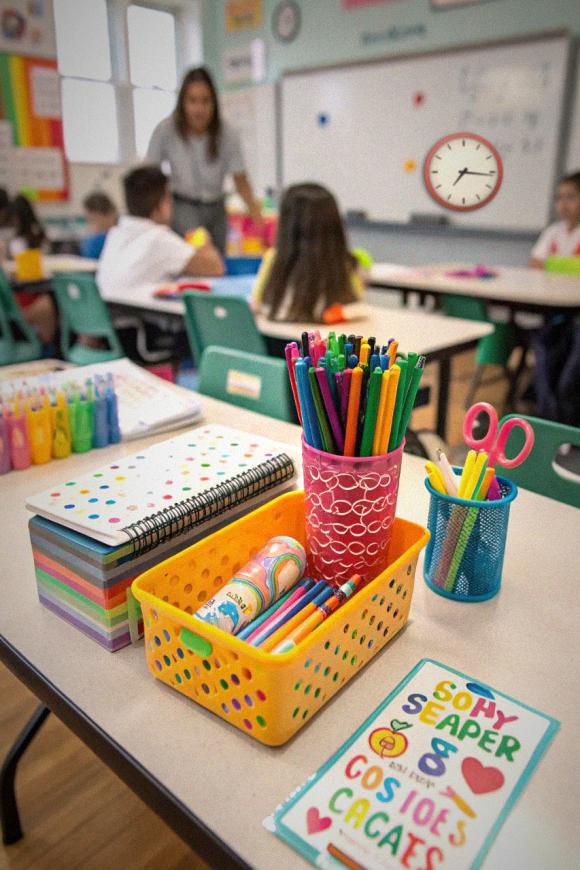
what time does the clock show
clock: 7:16
